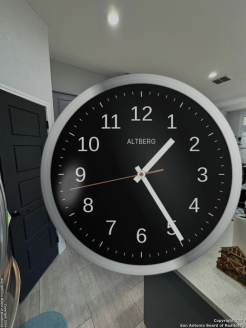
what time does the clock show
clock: 1:24:43
